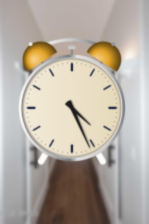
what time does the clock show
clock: 4:26
